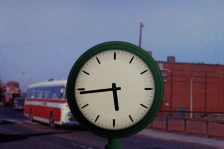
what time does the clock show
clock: 5:44
